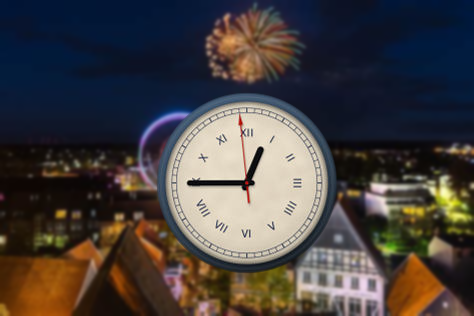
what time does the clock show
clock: 12:44:59
